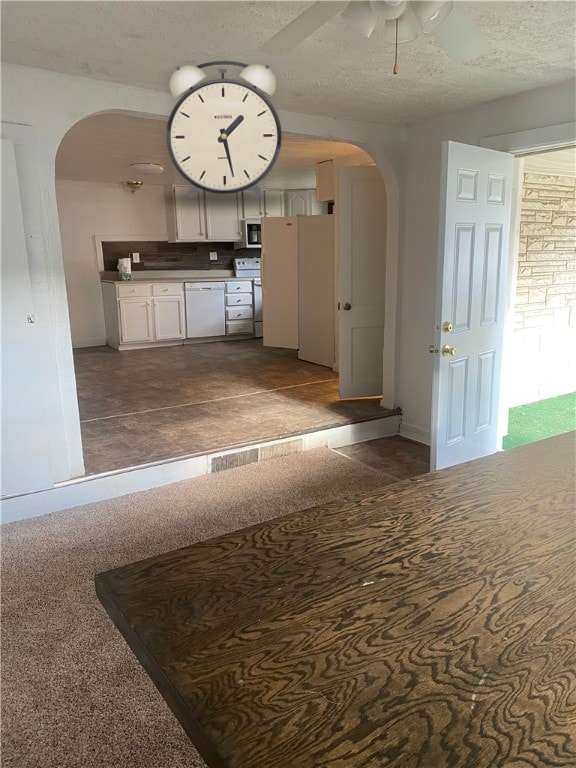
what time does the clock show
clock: 1:28
